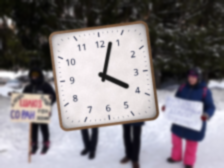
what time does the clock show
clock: 4:03
